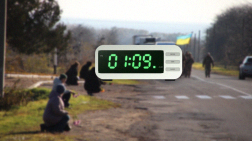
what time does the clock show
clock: 1:09
